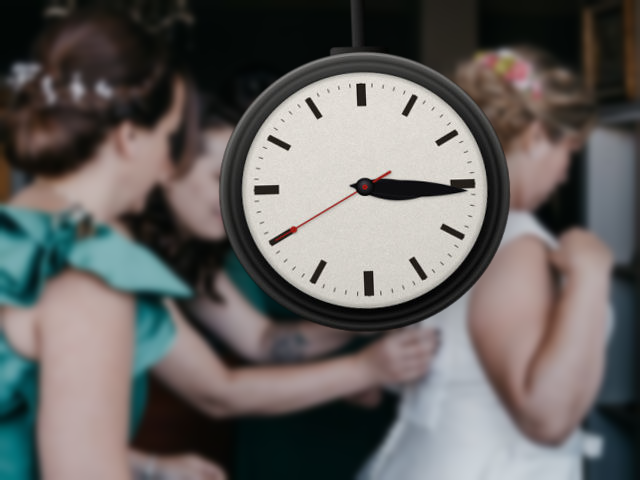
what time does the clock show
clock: 3:15:40
